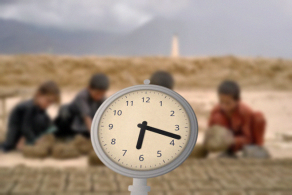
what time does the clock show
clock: 6:18
